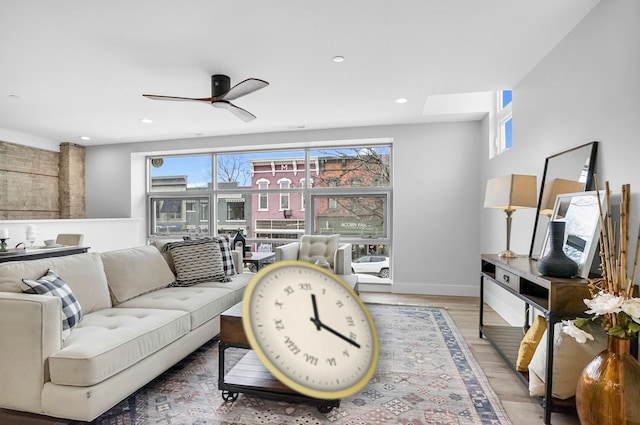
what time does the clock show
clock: 12:21
